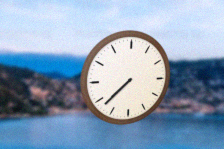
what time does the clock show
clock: 7:38
